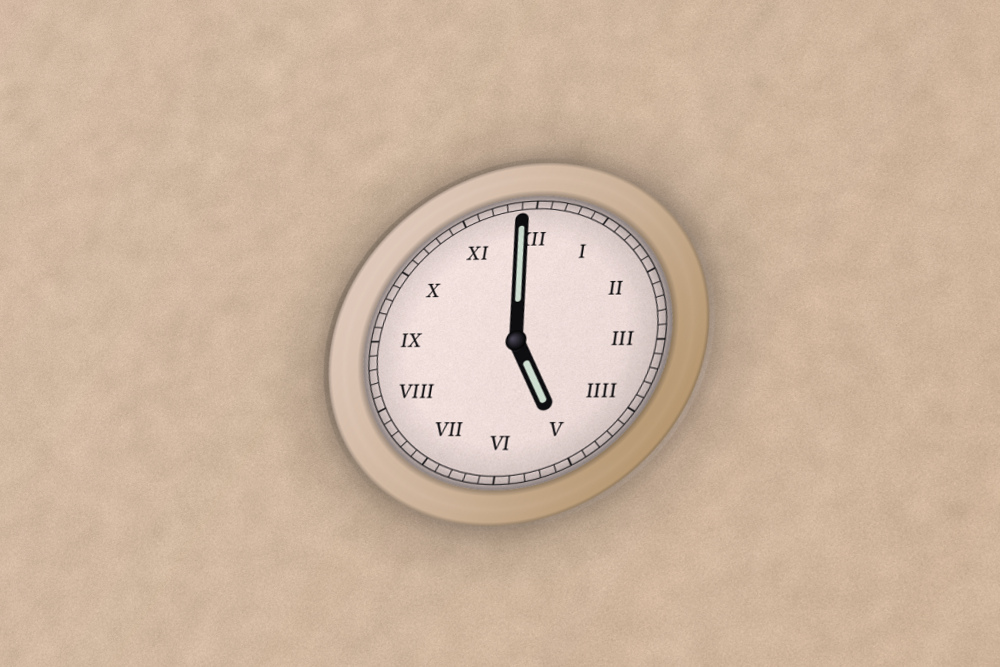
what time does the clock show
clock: 4:59
